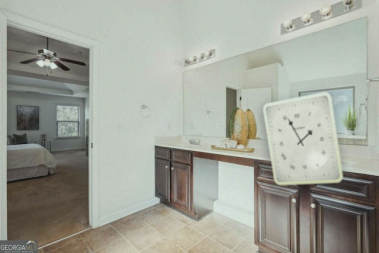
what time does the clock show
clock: 1:56
